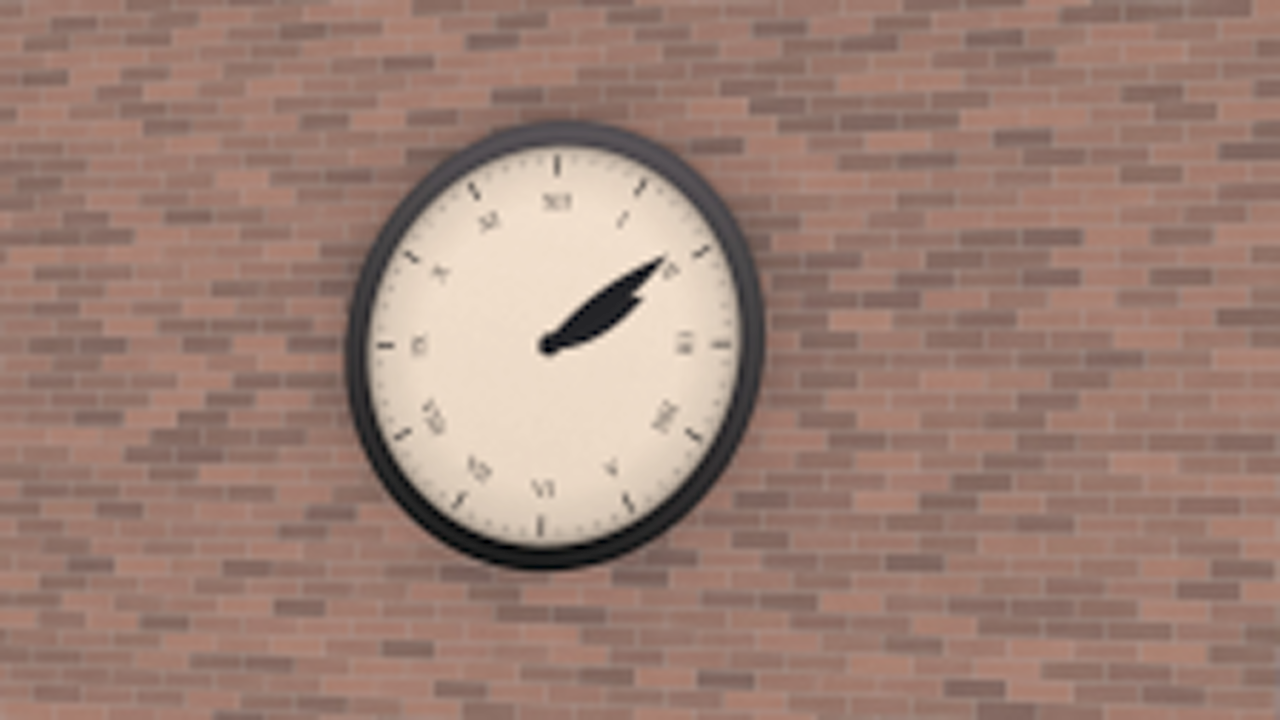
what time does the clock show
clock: 2:09
